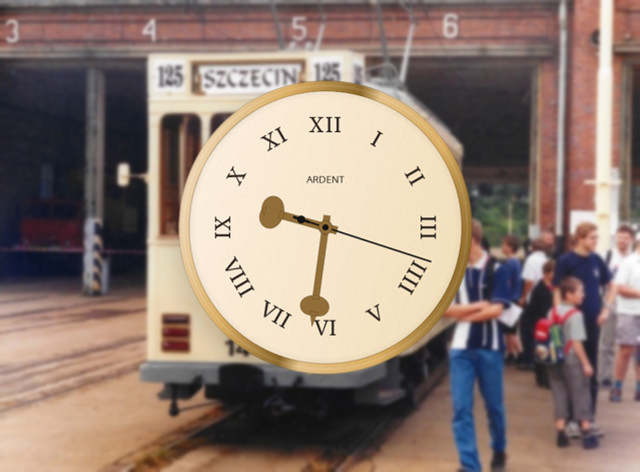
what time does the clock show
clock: 9:31:18
